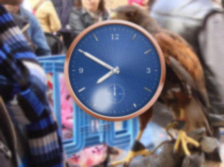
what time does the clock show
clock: 7:50
